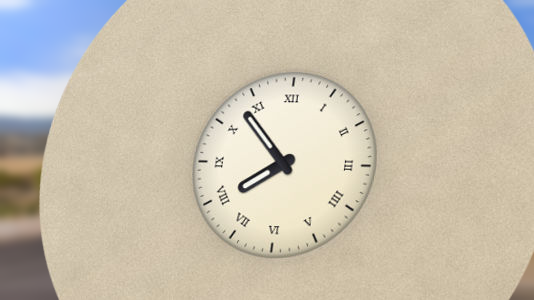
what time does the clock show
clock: 7:53
